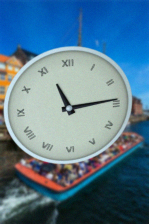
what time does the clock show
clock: 11:14
